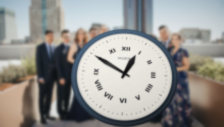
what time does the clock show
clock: 12:50
